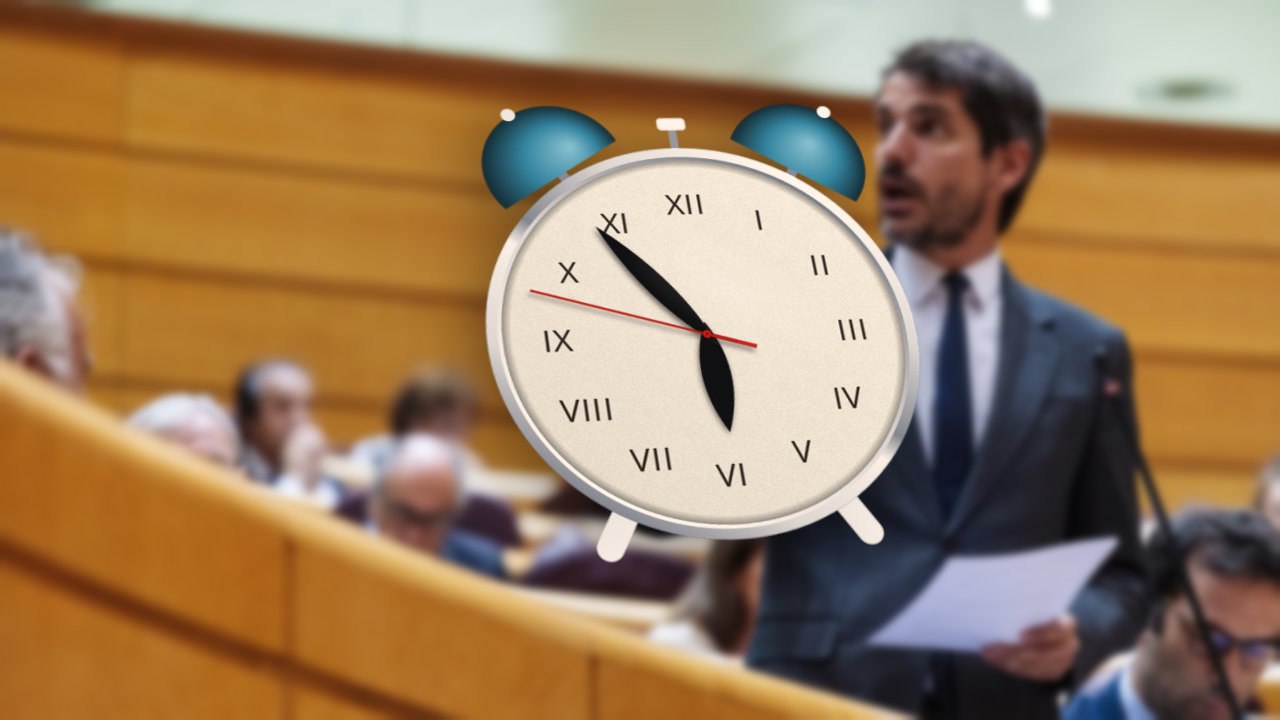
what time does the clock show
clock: 5:53:48
